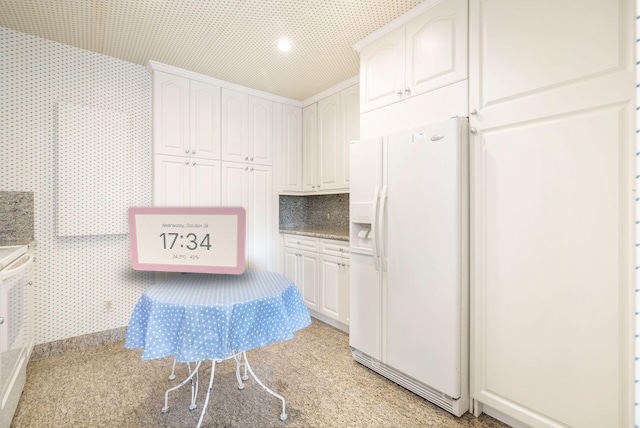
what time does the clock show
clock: 17:34
